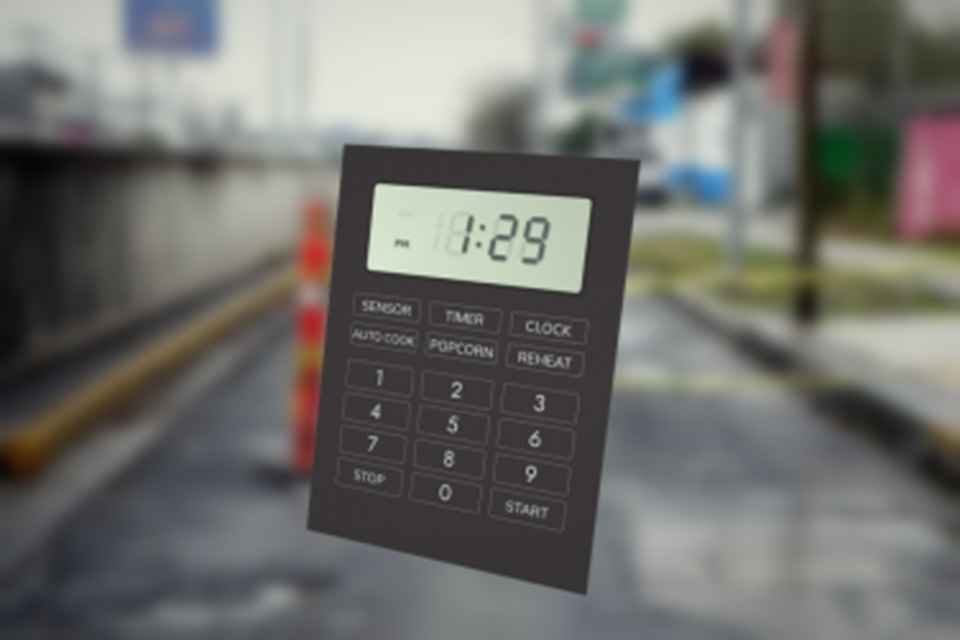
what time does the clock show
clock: 1:29
